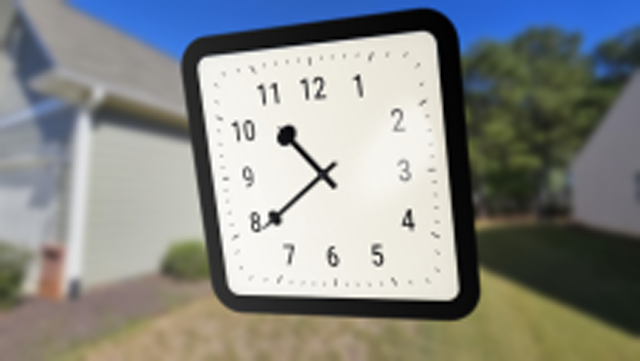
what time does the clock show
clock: 10:39
